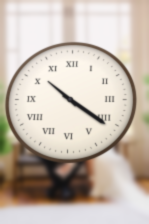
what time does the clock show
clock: 10:21
